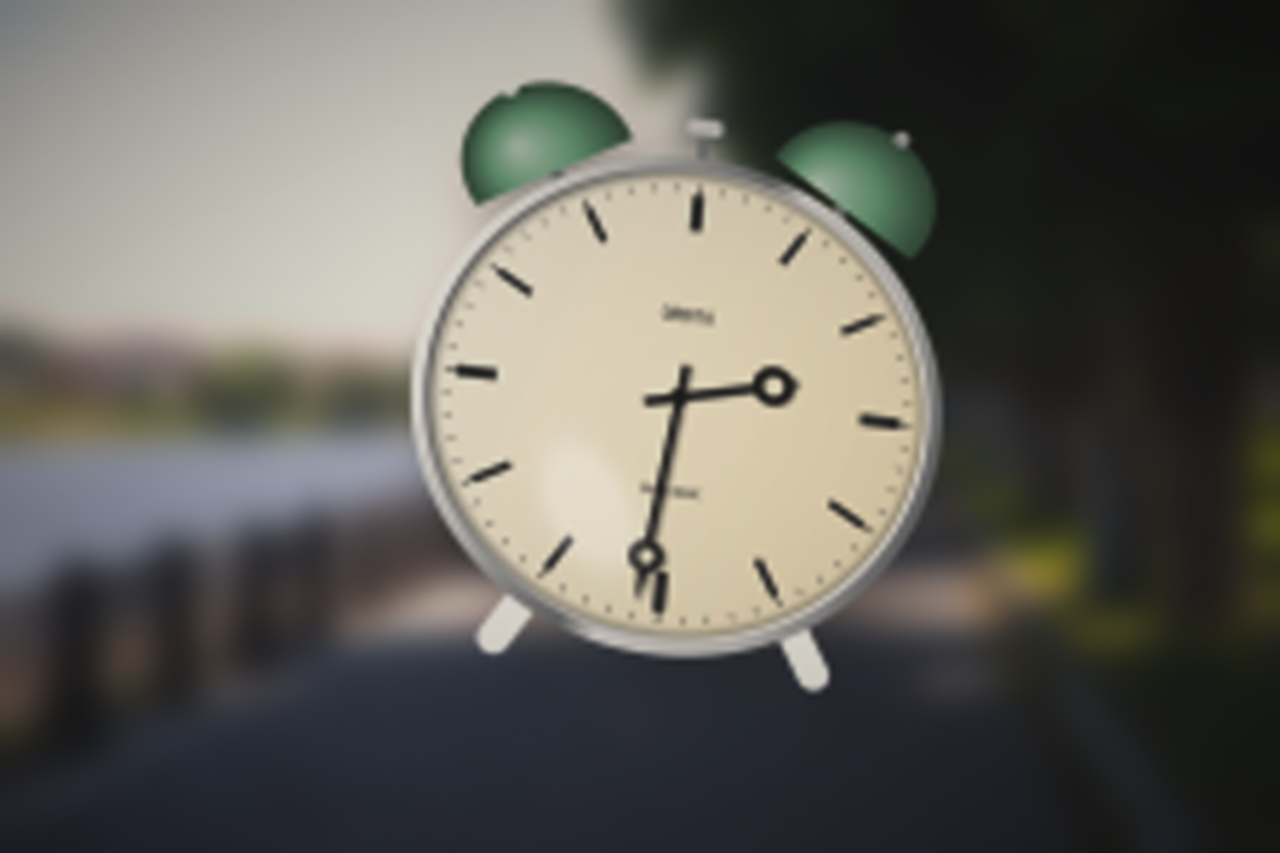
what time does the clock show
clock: 2:31
